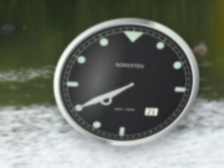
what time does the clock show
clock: 7:40
